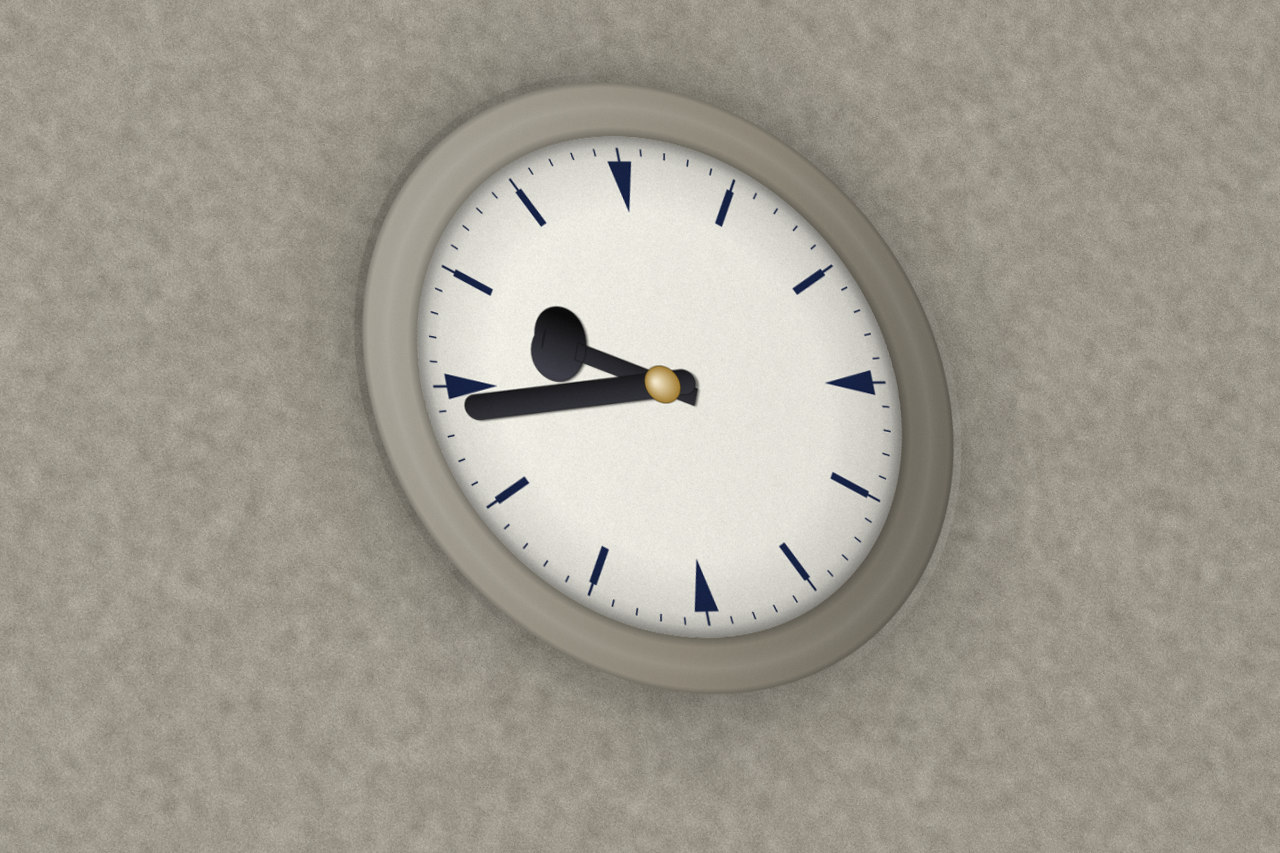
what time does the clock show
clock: 9:44
